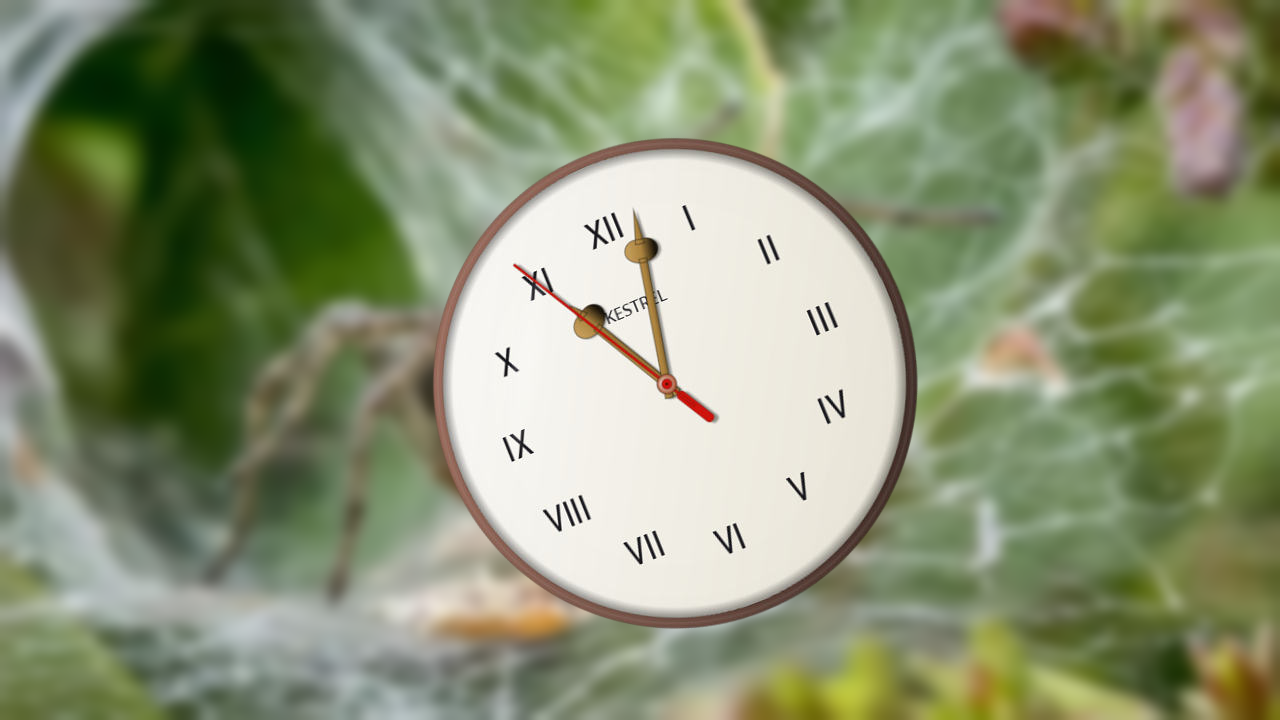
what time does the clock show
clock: 11:01:55
